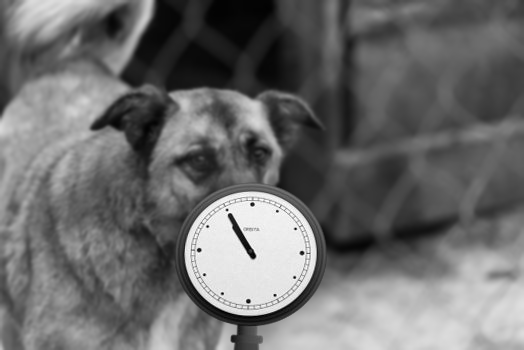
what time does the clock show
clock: 10:55
